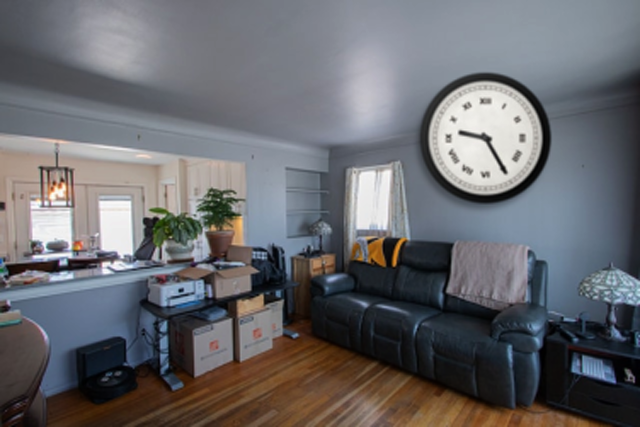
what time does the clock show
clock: 9:25
